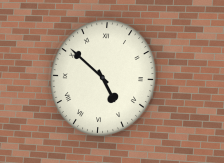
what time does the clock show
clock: 4:51
